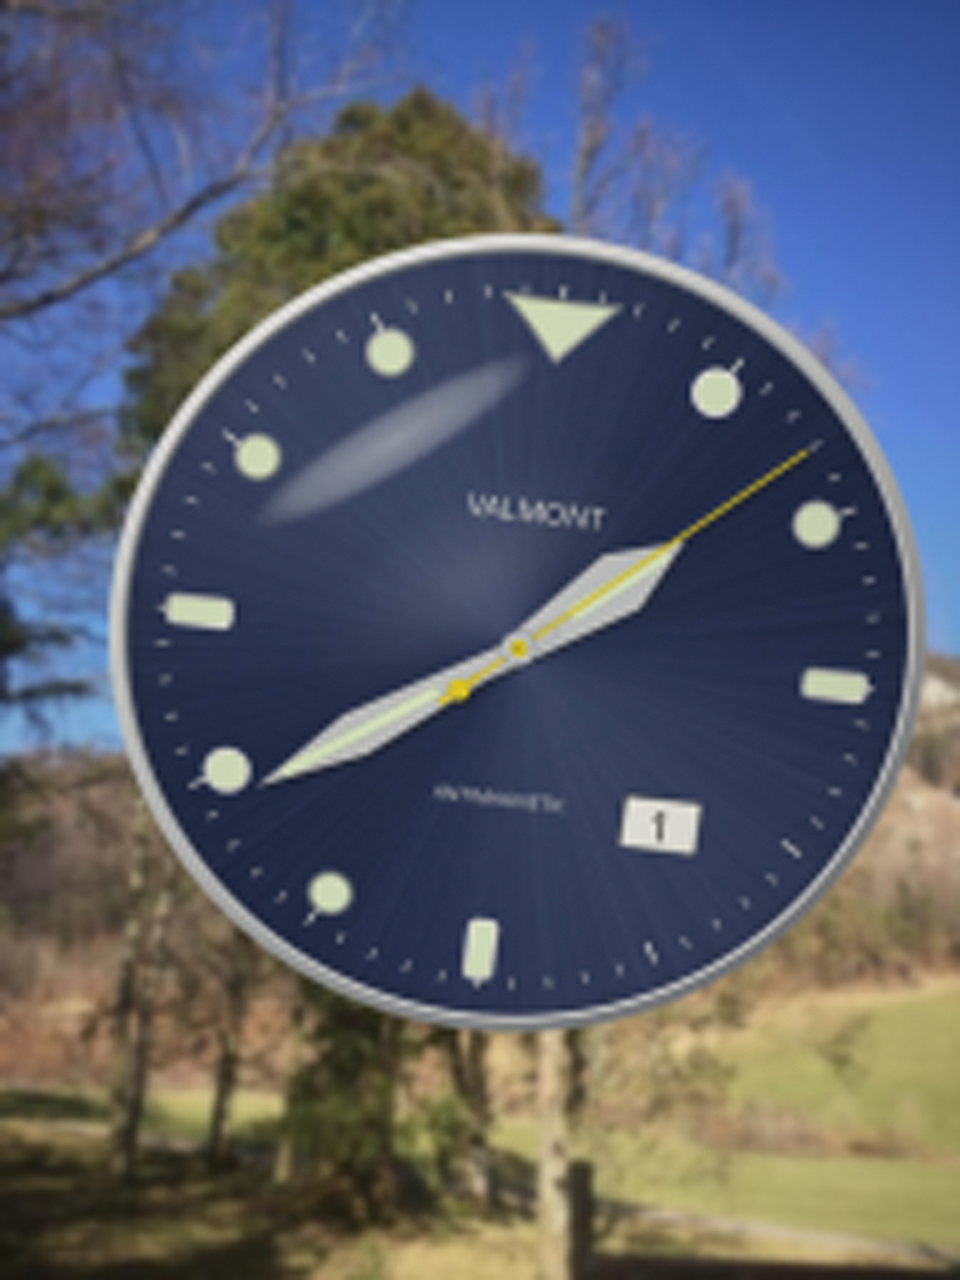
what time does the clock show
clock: 1:39:08
